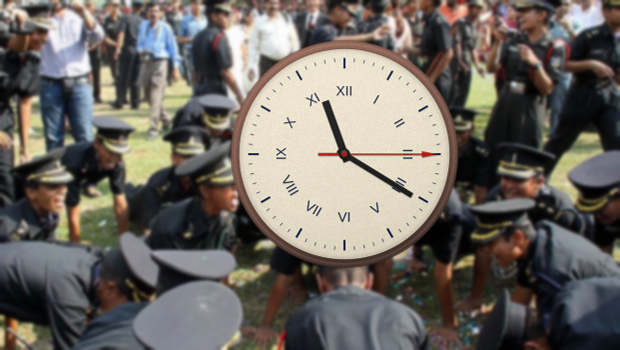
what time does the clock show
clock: 11:20:15
